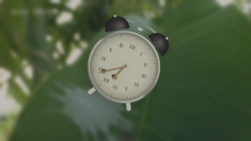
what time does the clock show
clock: 6:39
